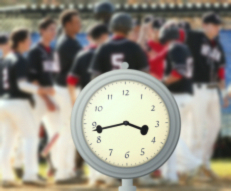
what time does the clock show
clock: 3:43
